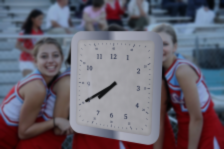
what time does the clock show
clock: 7:40
